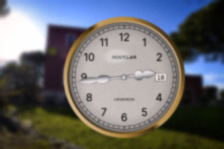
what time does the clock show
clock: 2:44
